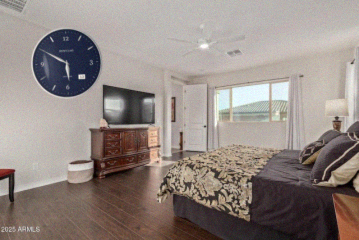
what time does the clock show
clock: 5:50
